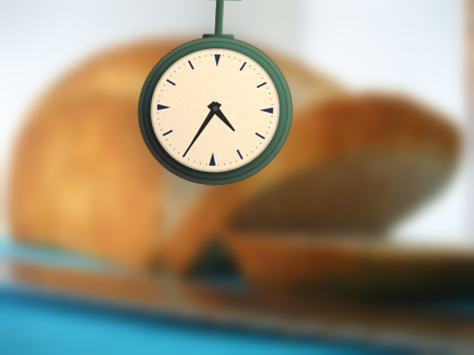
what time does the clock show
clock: 4:35
